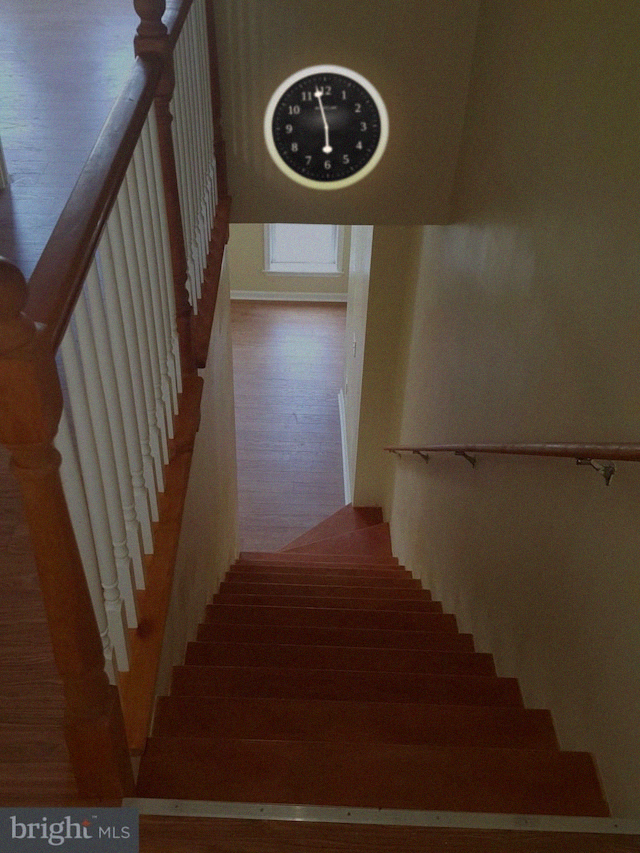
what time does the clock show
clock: 5:58
